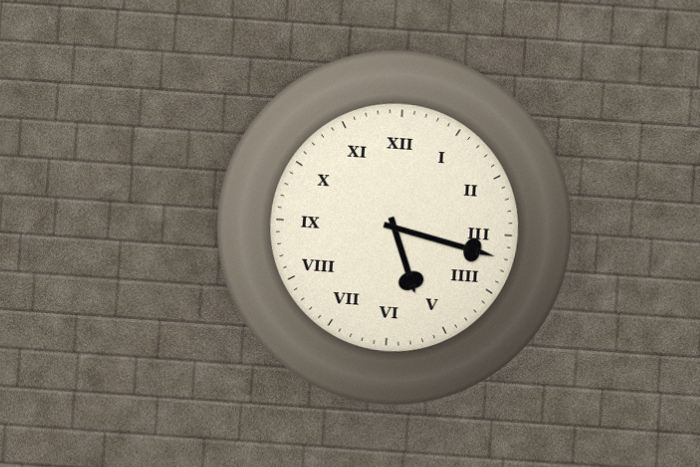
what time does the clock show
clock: 5:17
